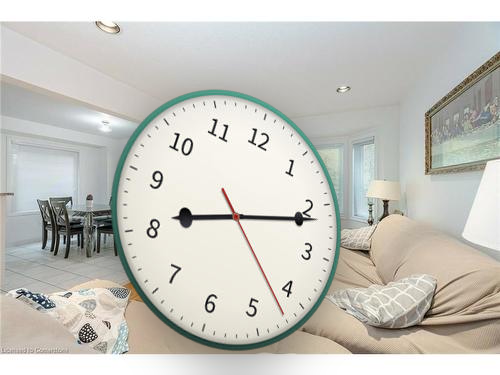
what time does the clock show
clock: 8:11:22
